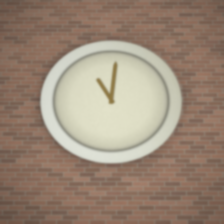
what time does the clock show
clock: 11:01
